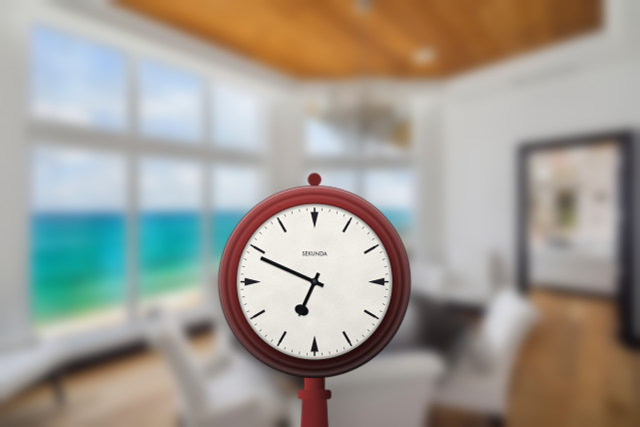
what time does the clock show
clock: 6:49
